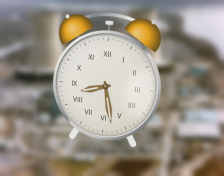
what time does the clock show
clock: 8:28
